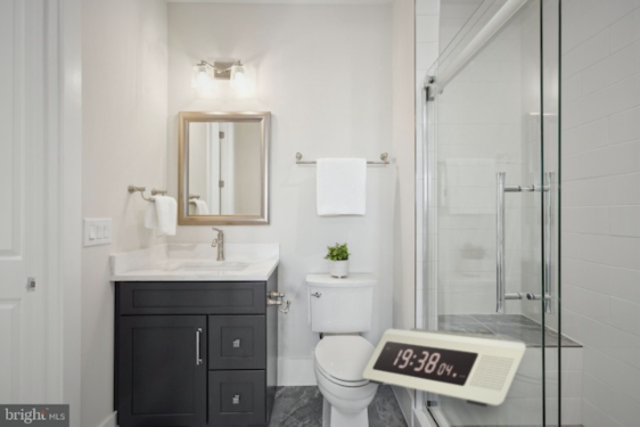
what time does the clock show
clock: 19:38:04
